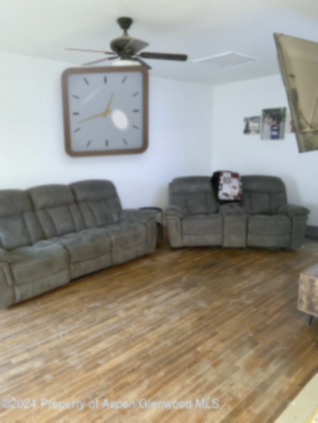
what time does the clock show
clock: 12:42
